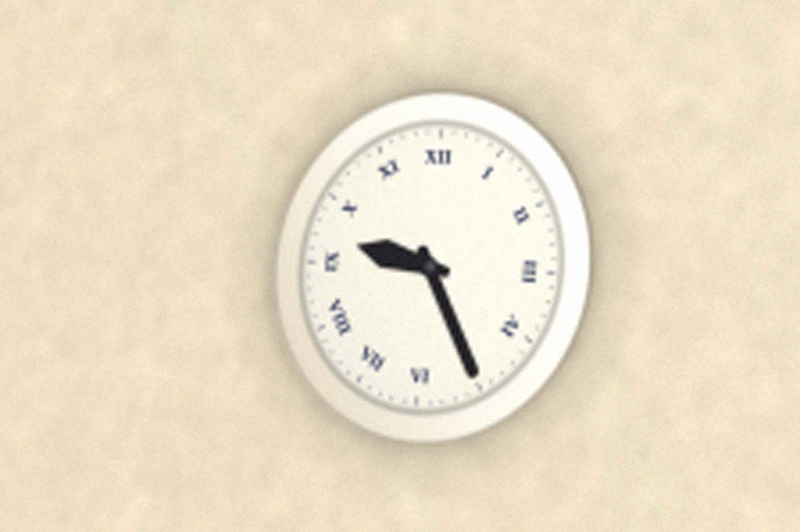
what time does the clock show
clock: 9:25
